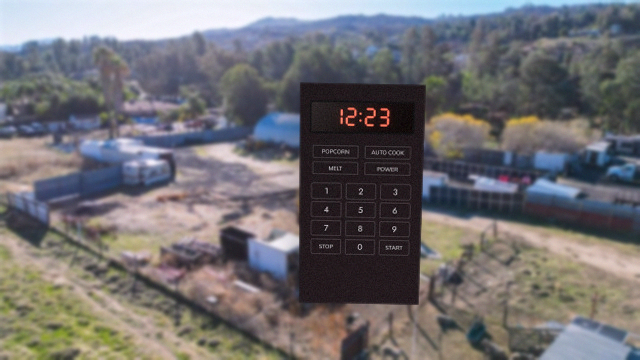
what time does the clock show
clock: 12:23
